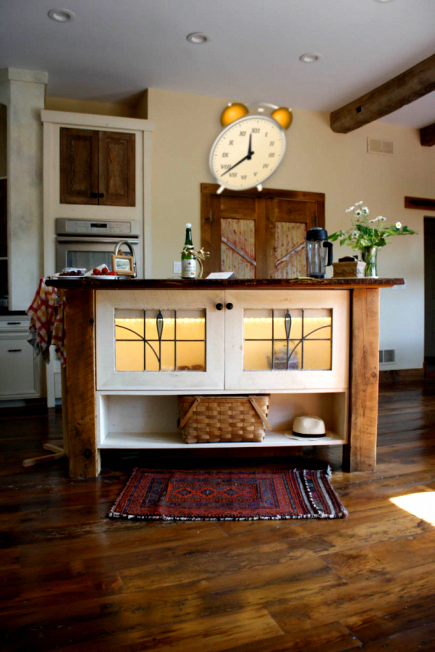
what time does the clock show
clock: 11:38
